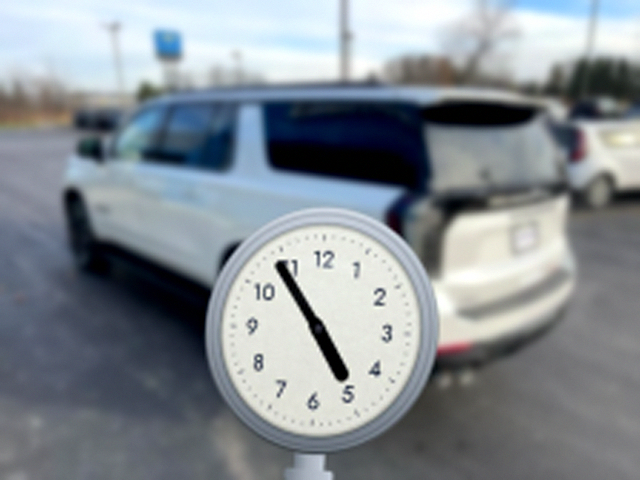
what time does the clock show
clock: 4:54
